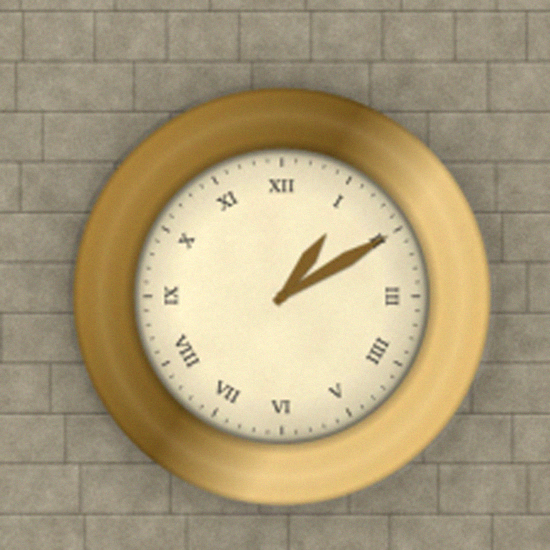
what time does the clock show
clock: 1:10
